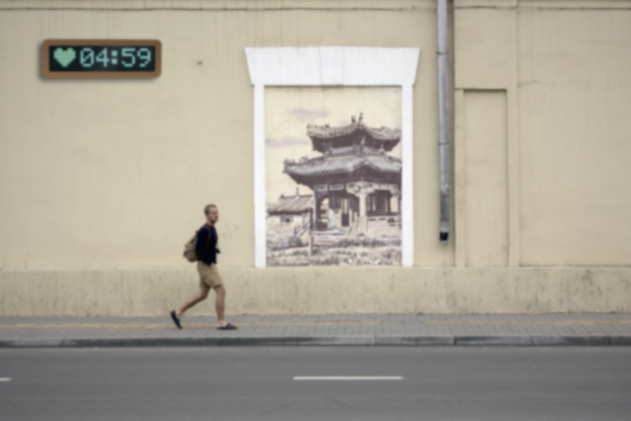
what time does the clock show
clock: 4:59
